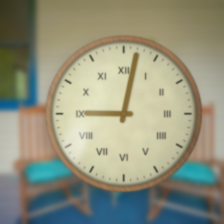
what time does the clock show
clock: 9:02
